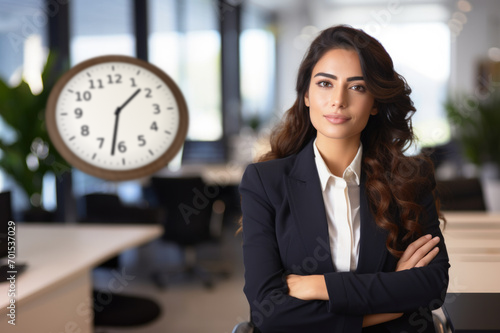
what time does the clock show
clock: 1:32
